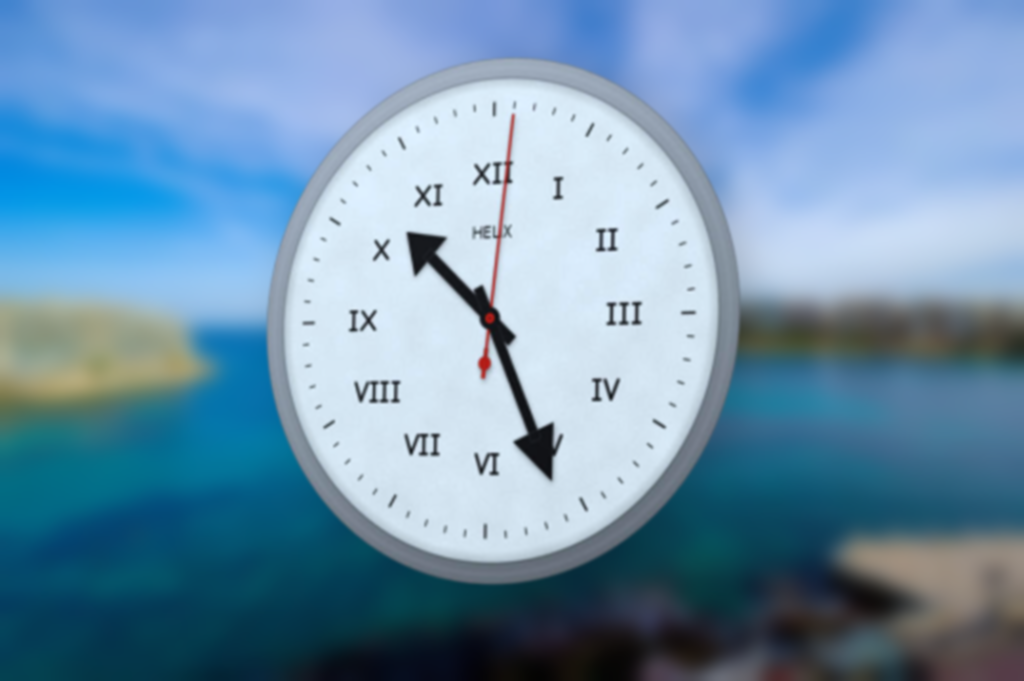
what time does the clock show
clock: 10:26:01
